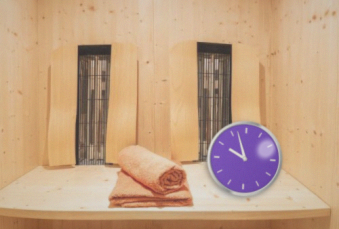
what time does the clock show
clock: 9:57
